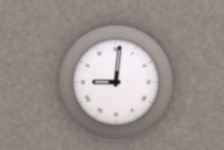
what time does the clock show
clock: 9:01
